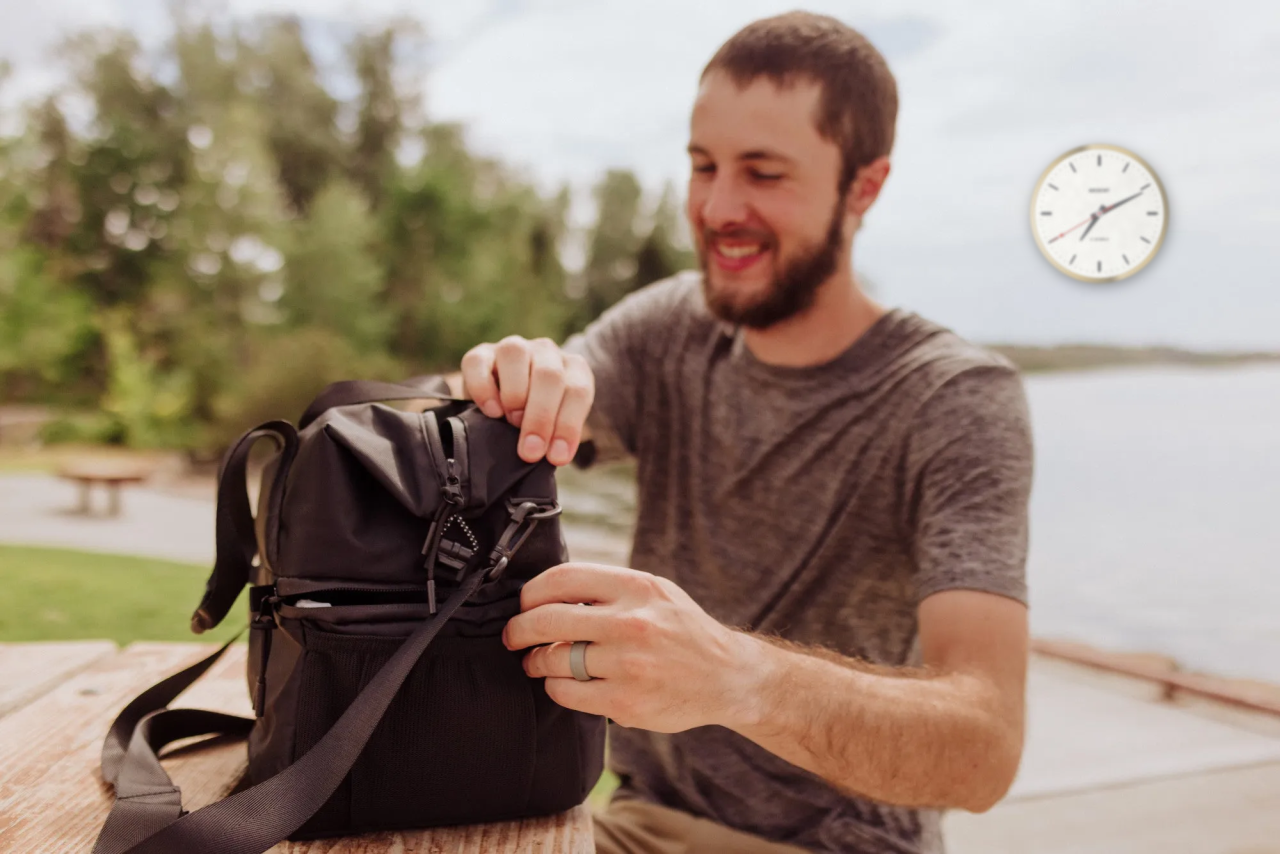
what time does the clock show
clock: 7:10:40
